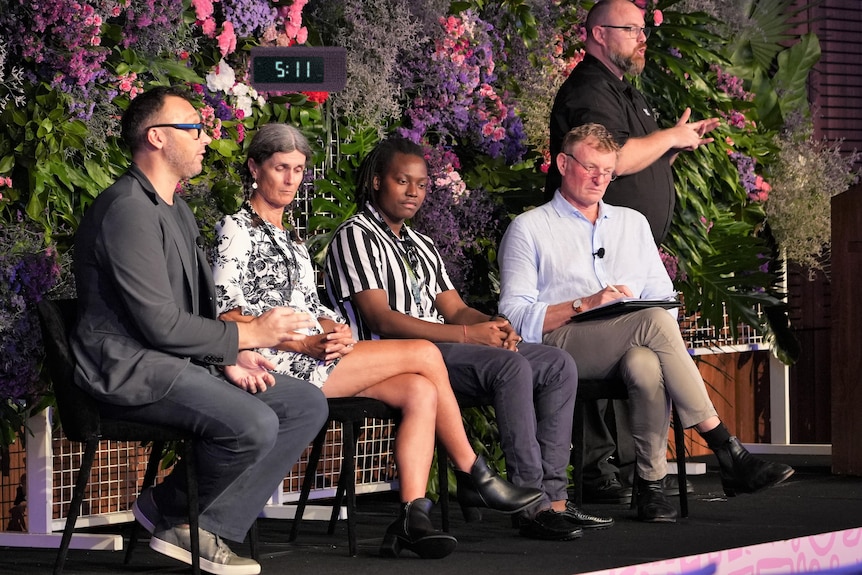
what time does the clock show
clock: 5:11
